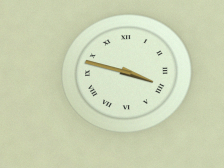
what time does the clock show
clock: 3:48
